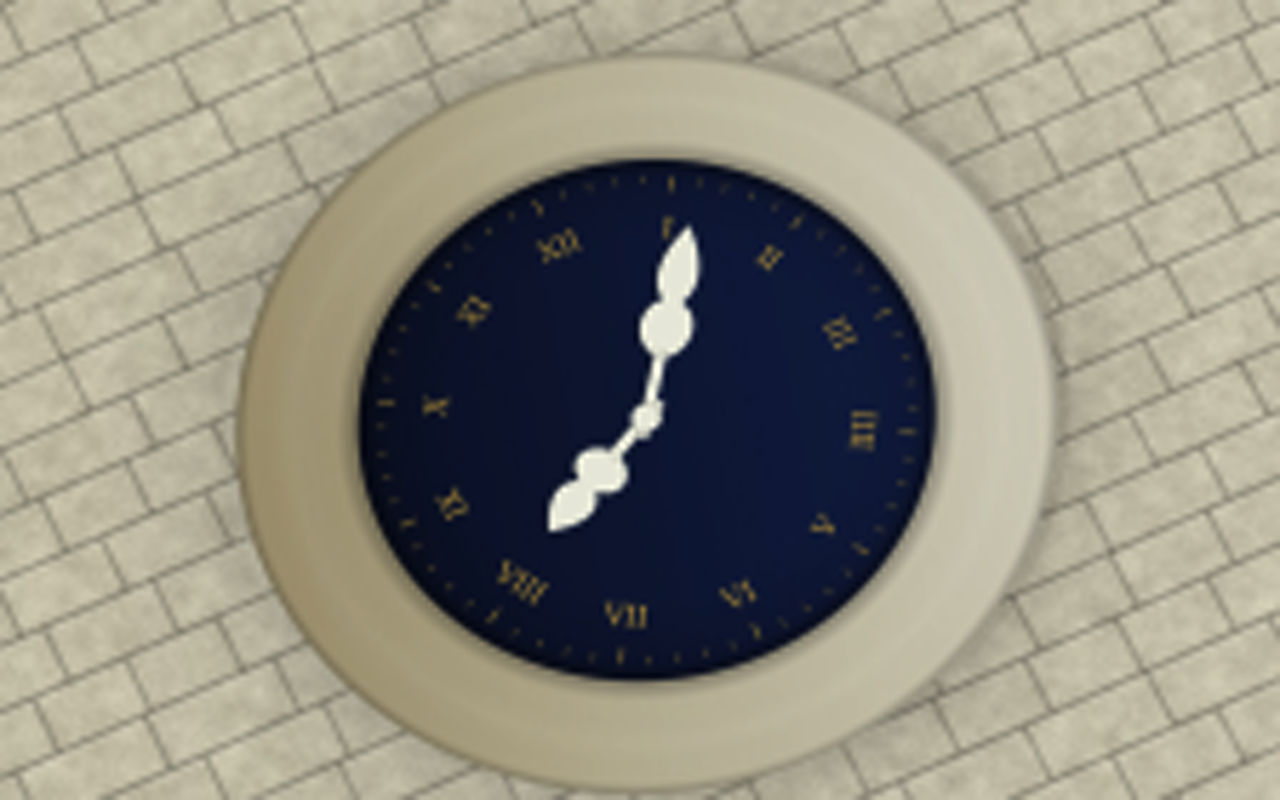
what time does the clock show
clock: 8:06
